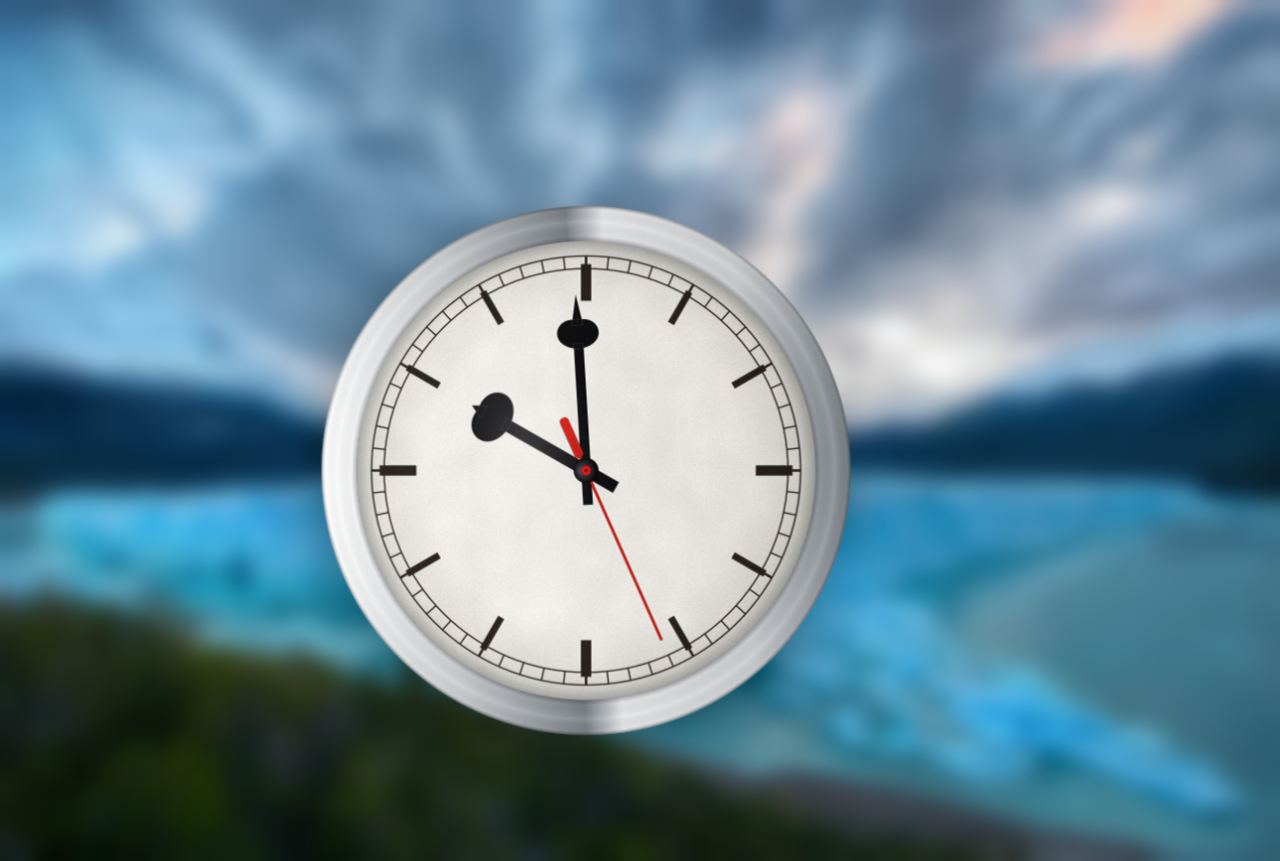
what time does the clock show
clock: 9:59:26
